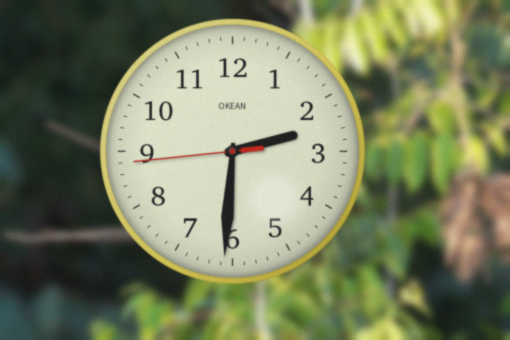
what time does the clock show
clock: 2:30:44
